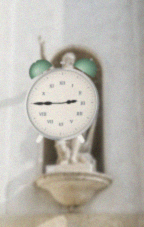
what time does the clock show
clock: 2:45
